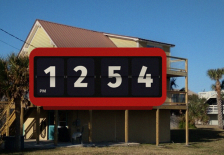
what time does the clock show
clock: 12:54
